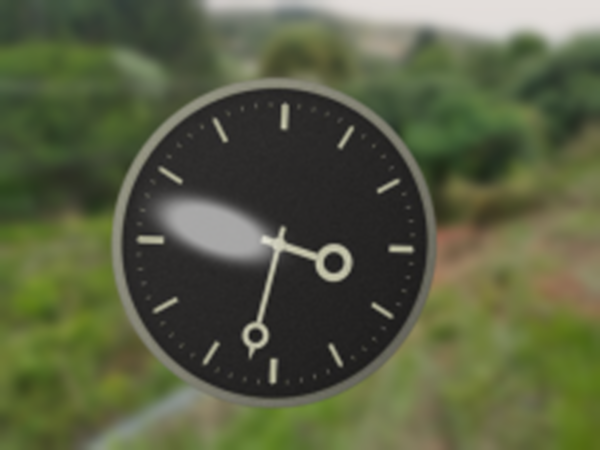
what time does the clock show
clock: 3:32
